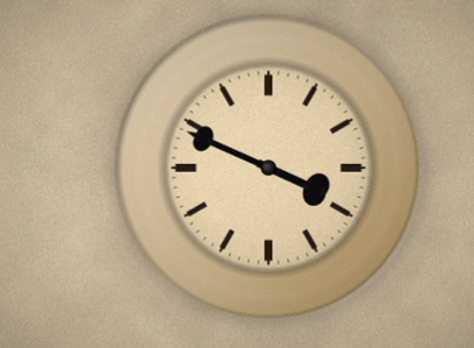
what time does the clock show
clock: 3:49
